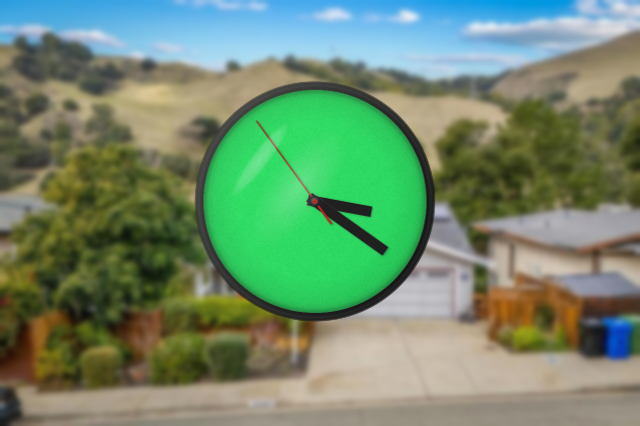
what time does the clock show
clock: 3:20:54
